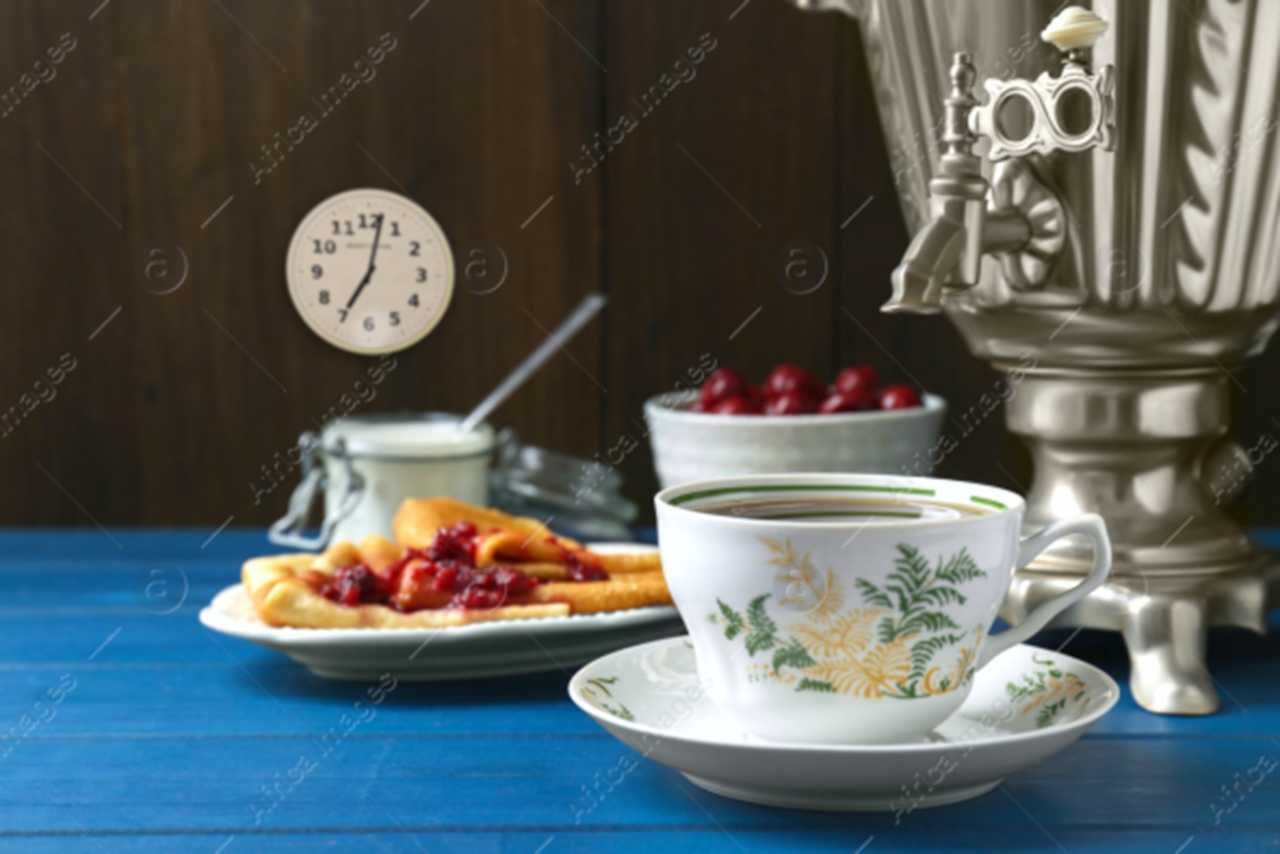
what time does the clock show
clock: 7:02
